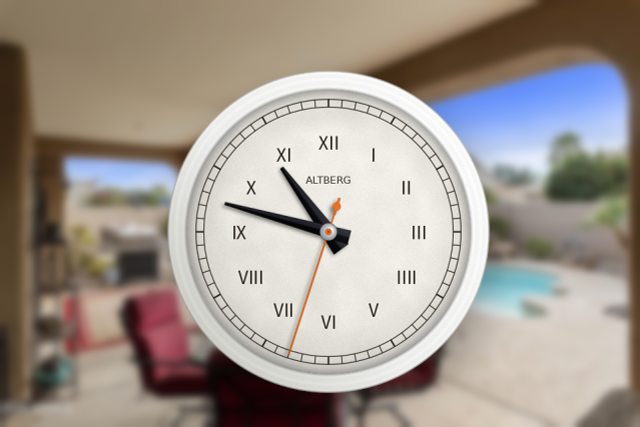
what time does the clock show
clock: 10:47:33
